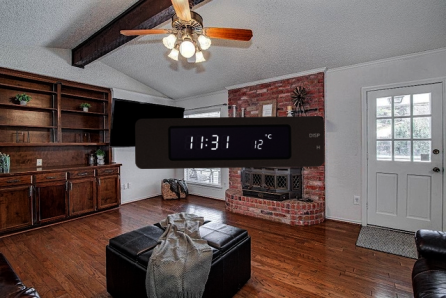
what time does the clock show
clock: 11:31
